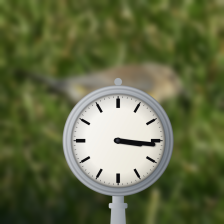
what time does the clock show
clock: 3:16
